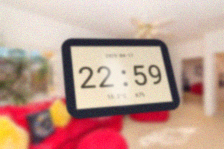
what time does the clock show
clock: 22:59
